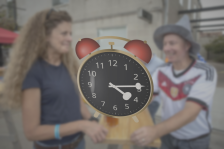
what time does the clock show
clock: 4:14
